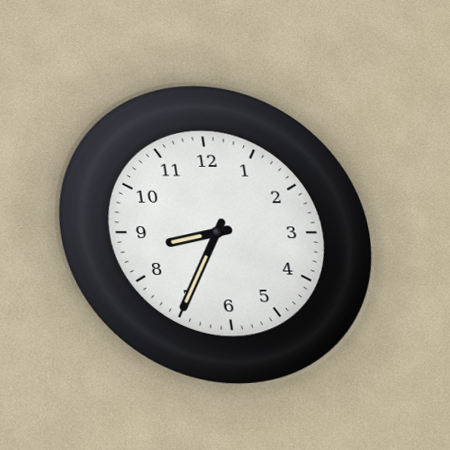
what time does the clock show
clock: 8:35
